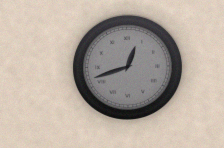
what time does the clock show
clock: 12:42
